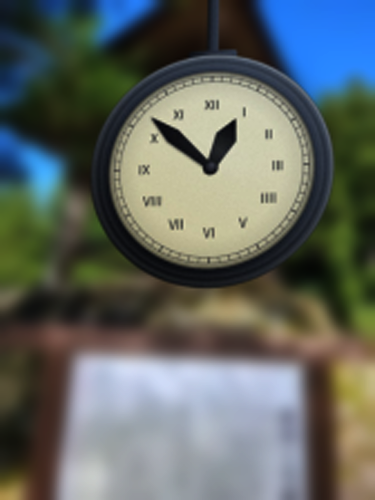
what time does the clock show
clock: 12:52
